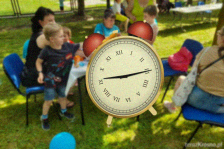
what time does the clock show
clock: 9:15
